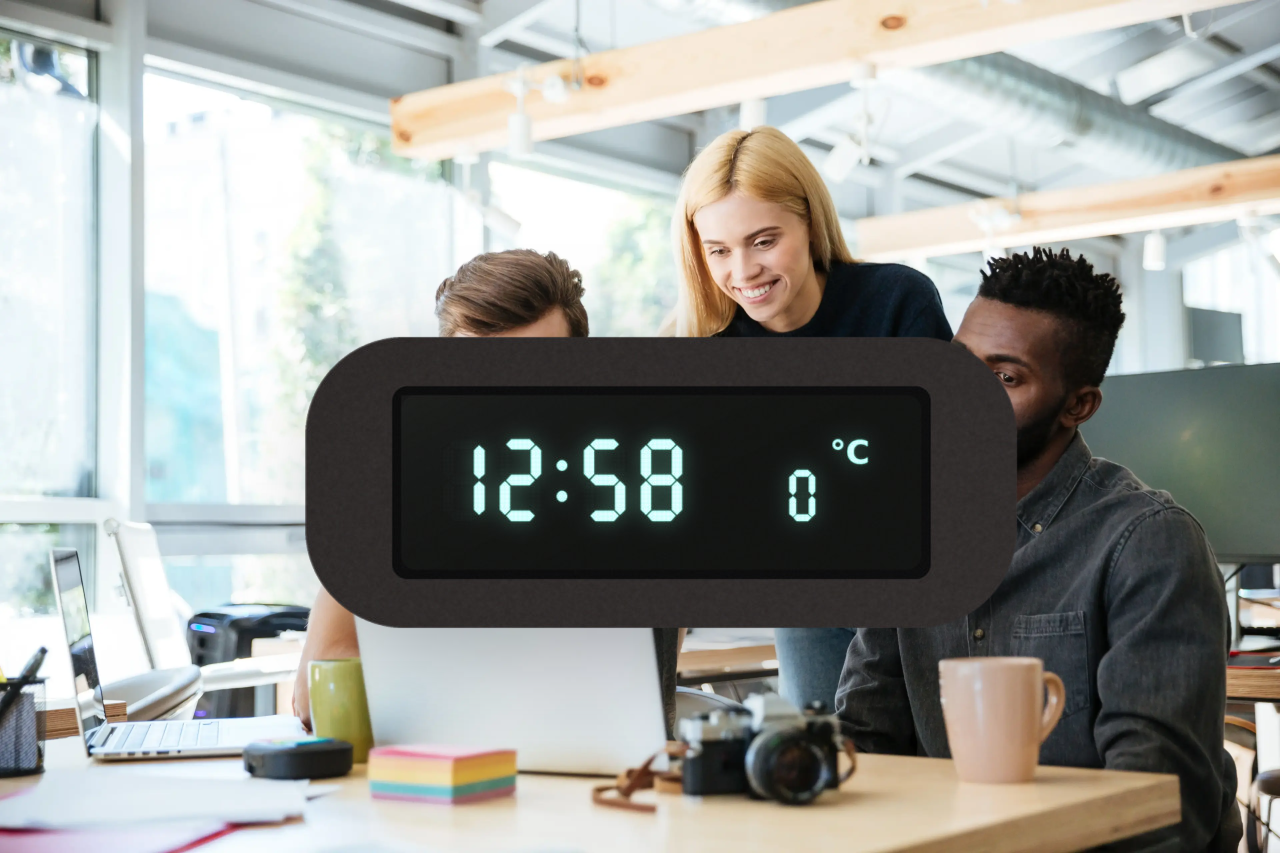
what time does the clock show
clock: 12:58
